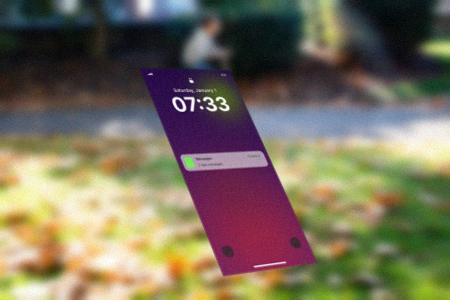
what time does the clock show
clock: 7:33
